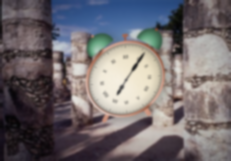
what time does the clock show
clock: 7:06
